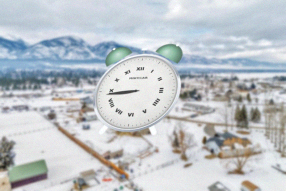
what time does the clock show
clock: 8:44
